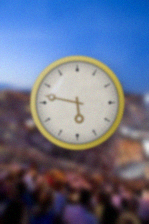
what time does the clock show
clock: 5:47
